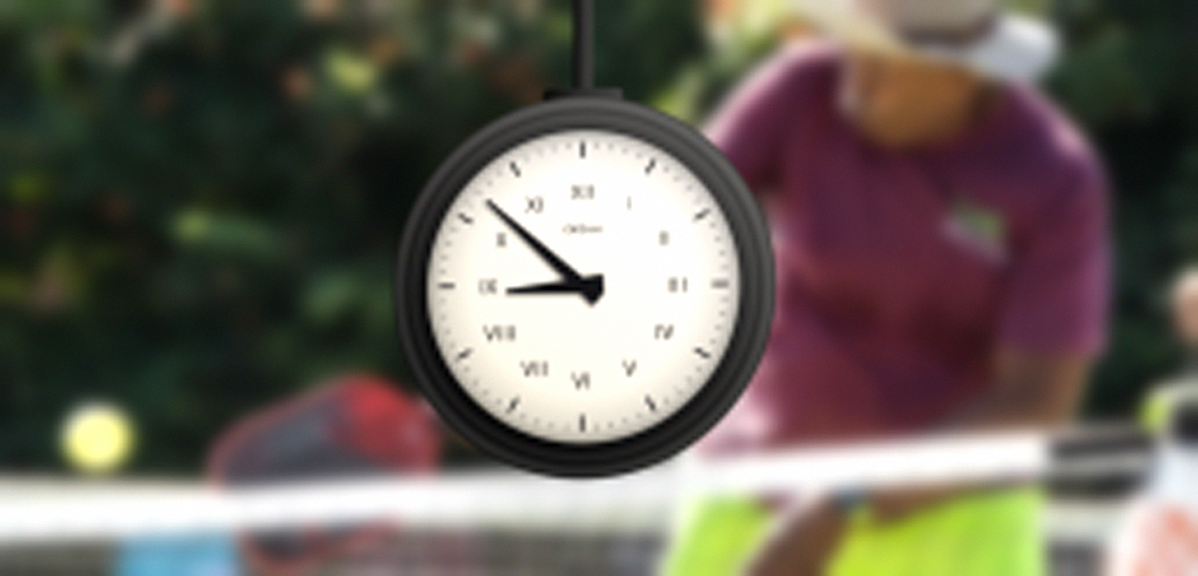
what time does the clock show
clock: 8:52
